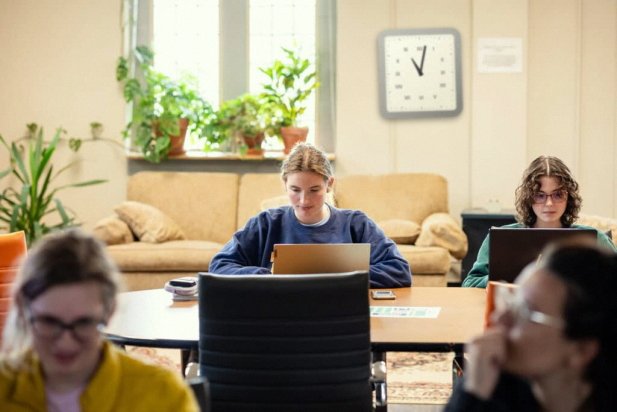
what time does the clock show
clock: 11:02
